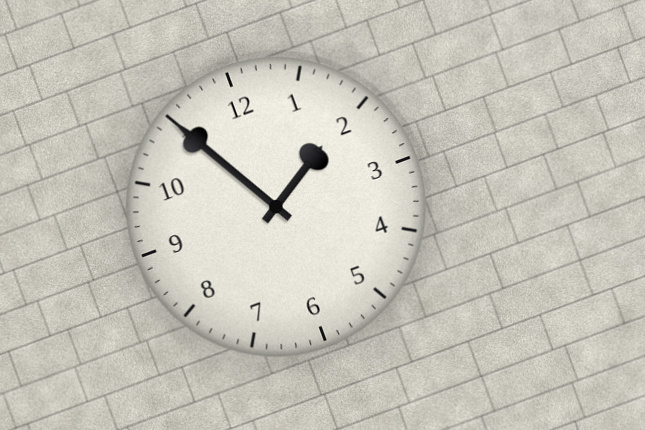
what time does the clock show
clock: 1:55
